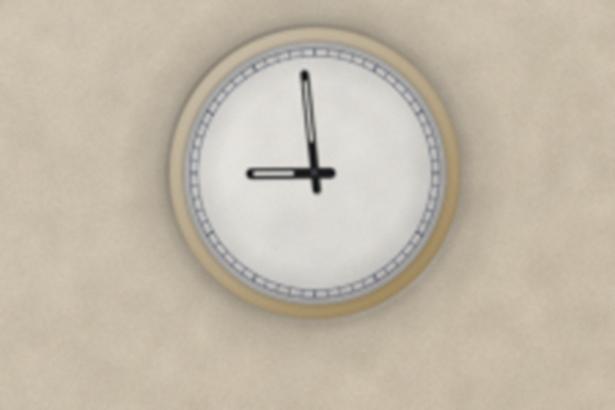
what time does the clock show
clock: 8:59
